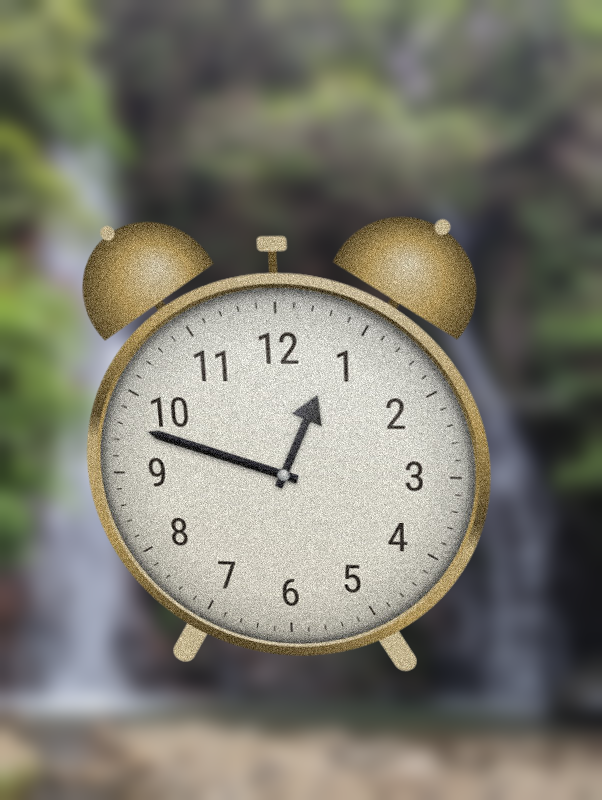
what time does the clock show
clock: 12:48
